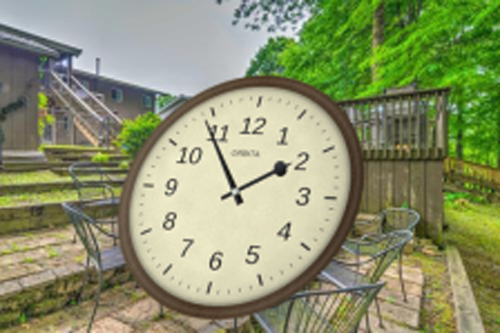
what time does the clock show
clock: 1:54
